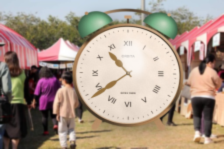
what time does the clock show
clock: 10:39
